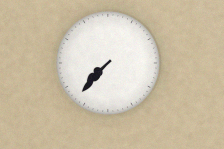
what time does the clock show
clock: 7:37
